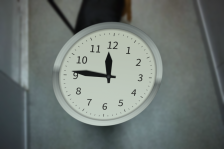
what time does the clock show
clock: 11:46
